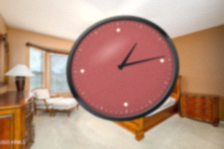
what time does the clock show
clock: 1:14
